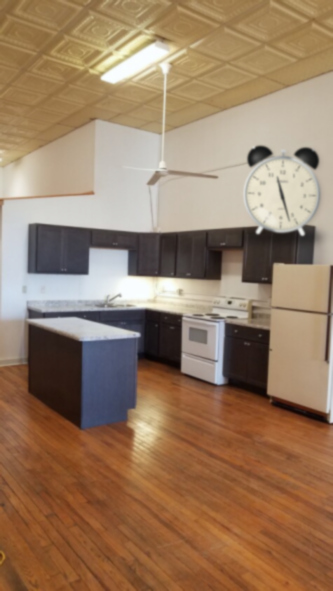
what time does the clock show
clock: 11:27
